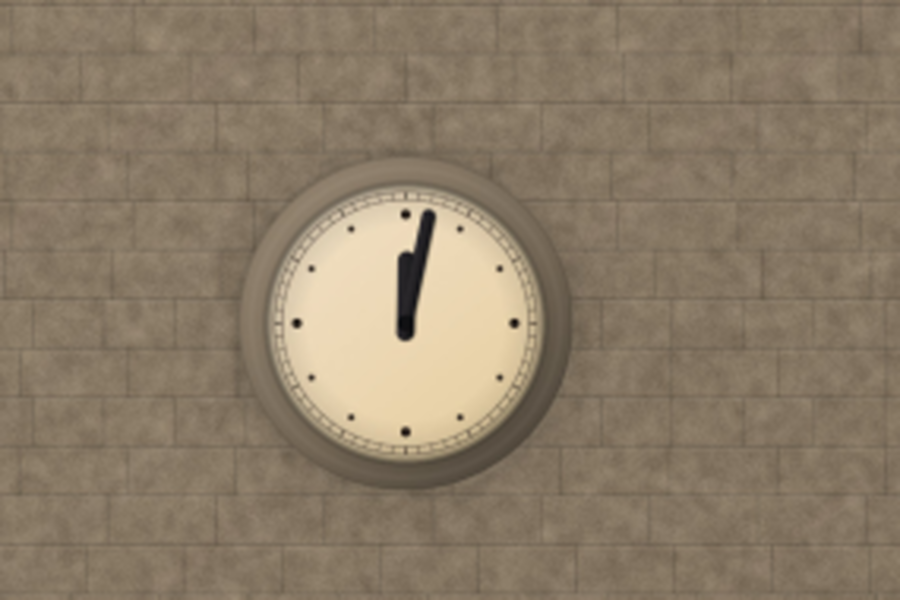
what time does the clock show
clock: 12:02
